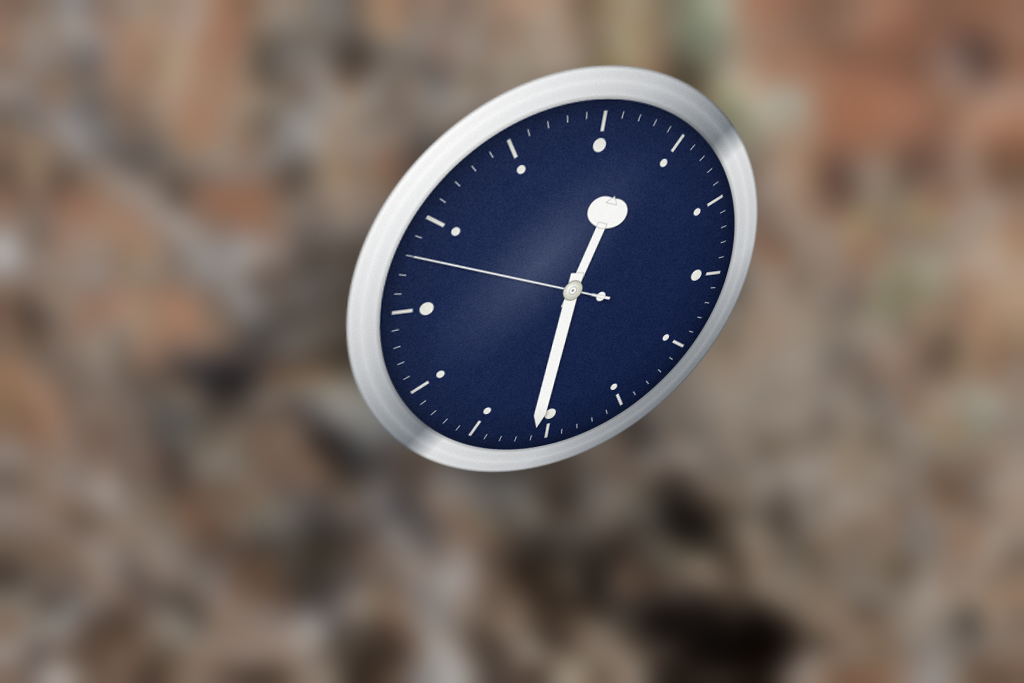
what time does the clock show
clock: 12:30:48
